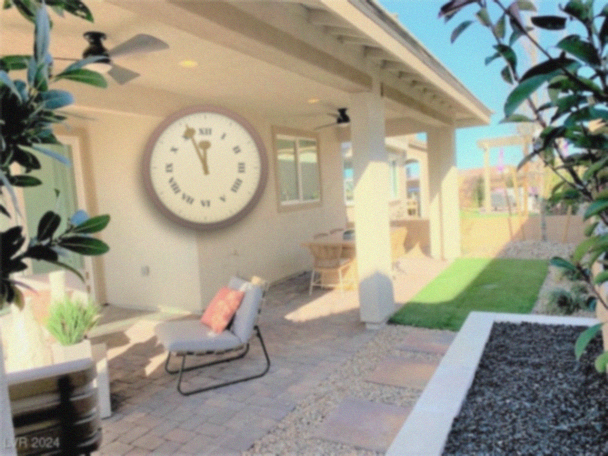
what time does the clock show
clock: 11:56
